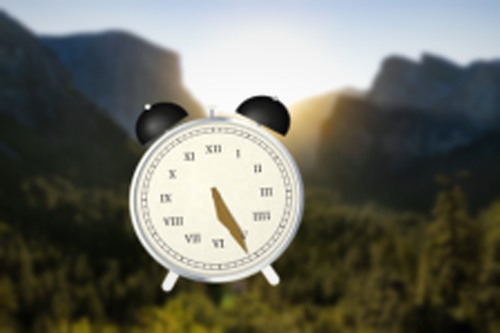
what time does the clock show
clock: 5:26
